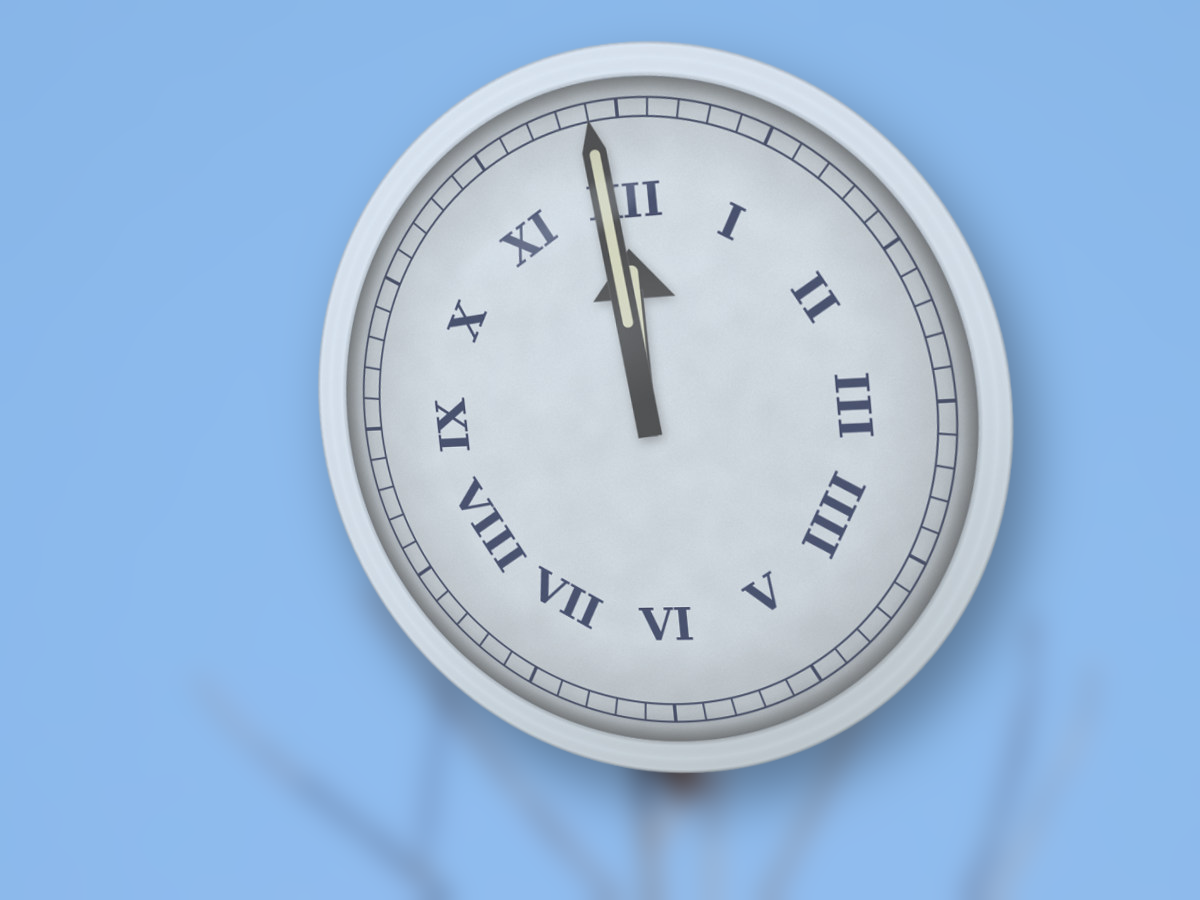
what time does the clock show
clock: 11:59
